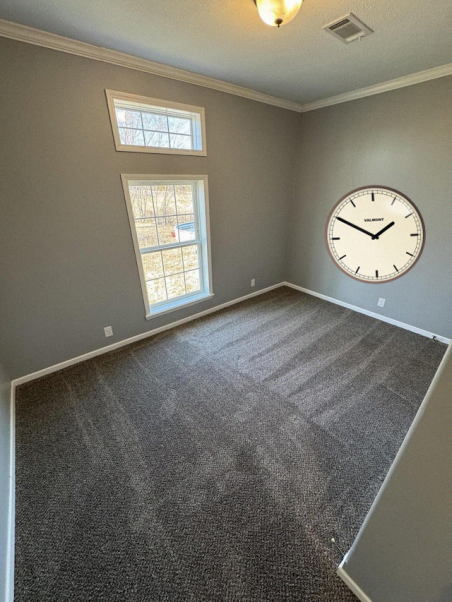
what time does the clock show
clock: 1:50
